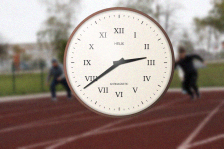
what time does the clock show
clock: 2:39
